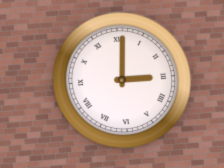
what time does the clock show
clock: 3:01
